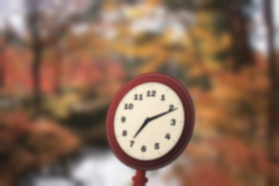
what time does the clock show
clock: 7:11
